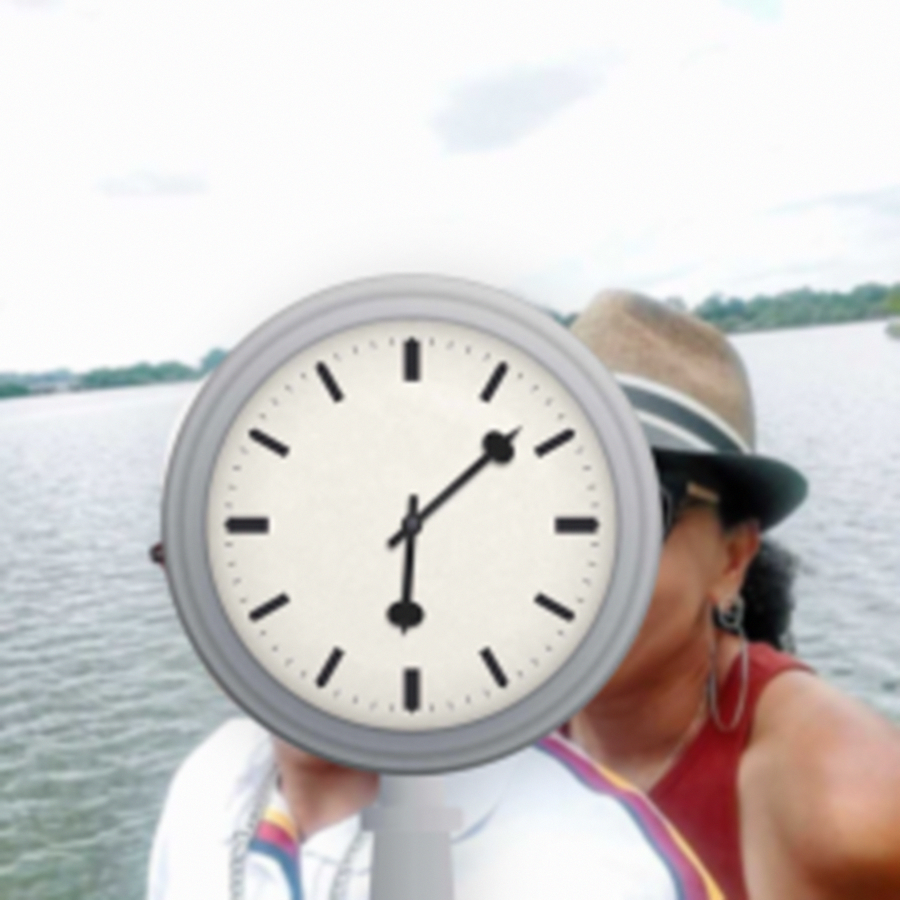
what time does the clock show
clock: 6:08
